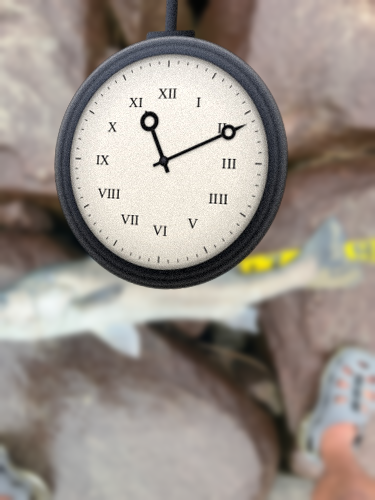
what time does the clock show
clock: 11:11
